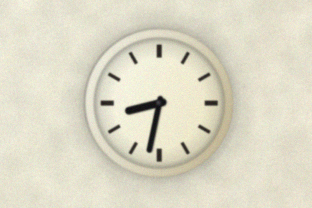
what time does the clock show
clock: 8:32
